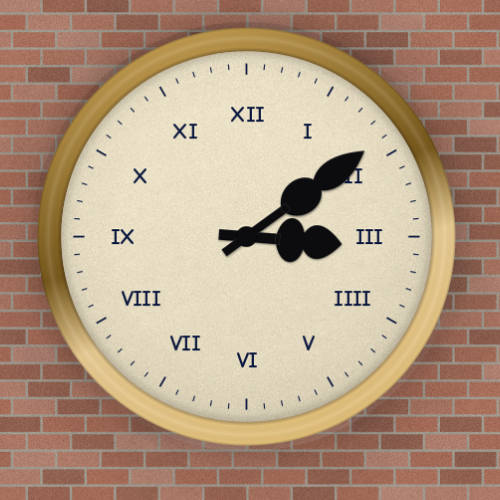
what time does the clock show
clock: 3:09
